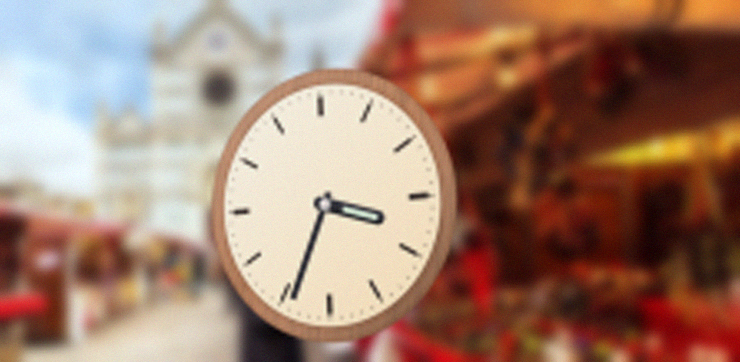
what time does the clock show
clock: 3:34
